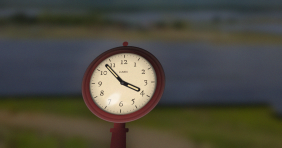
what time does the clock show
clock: 3:53
